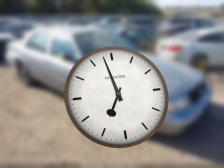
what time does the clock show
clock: 6:58
